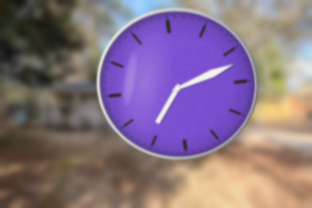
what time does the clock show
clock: 7:12
